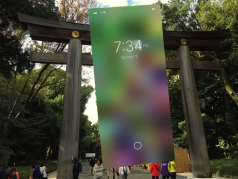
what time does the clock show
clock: 7:34
